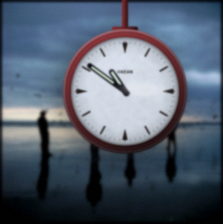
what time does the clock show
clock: 10:51
